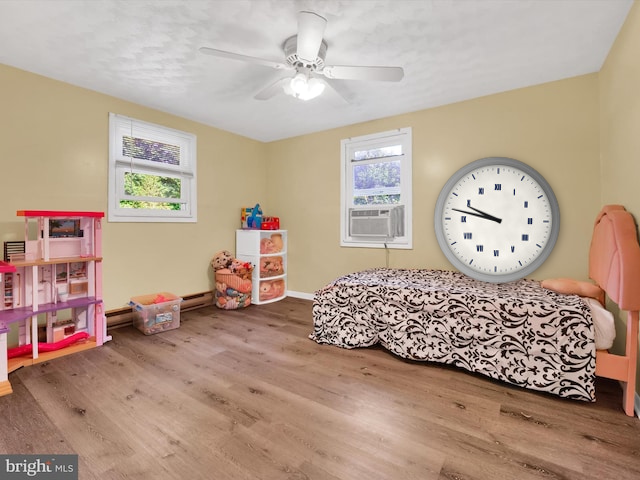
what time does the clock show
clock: 9:47
